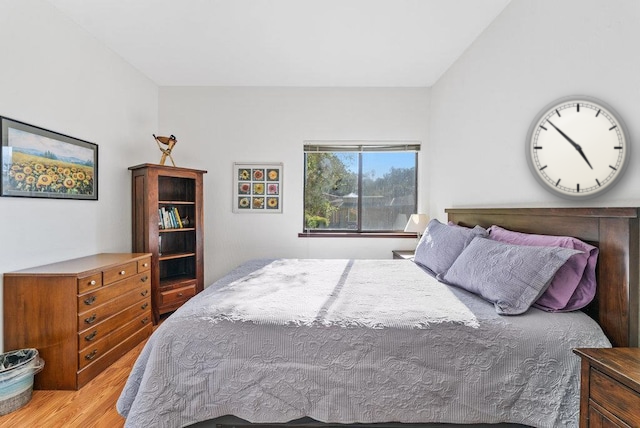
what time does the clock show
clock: 4:52
